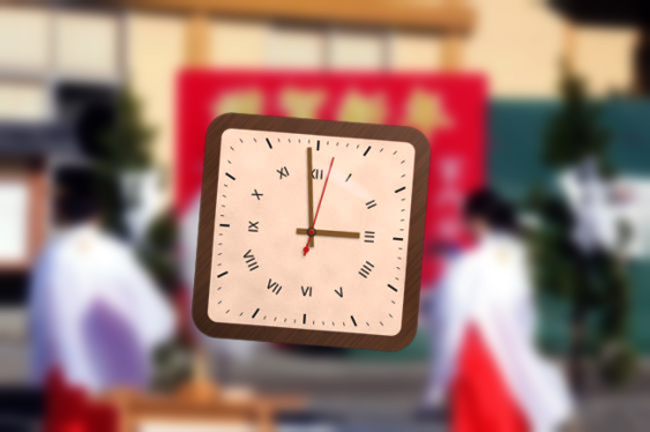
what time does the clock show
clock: 2:59:02
